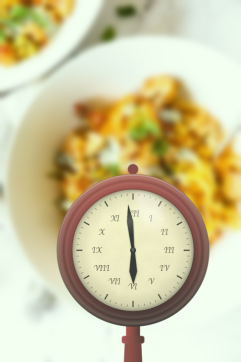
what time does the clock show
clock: 5:59
